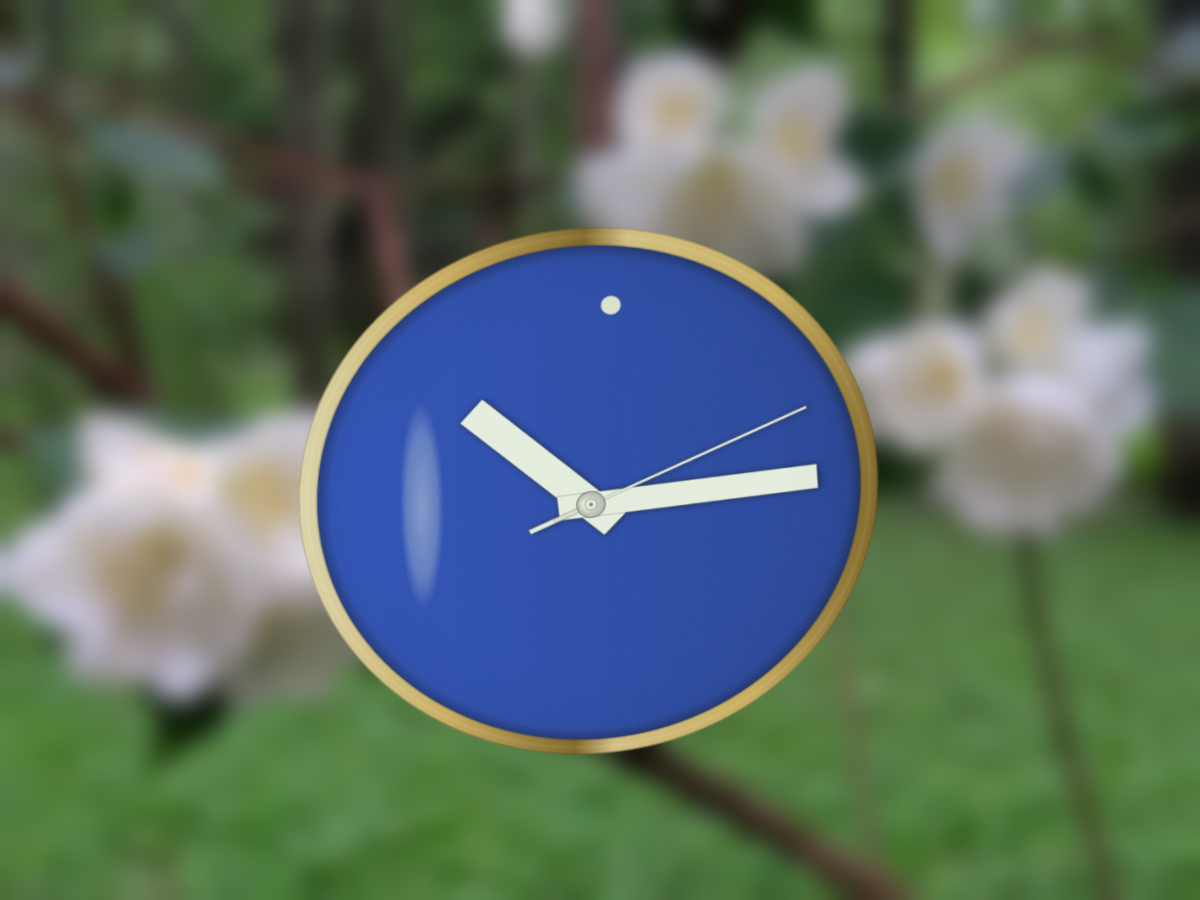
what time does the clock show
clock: 10:13:10
